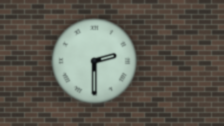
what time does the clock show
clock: 2:30
